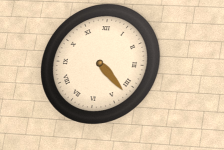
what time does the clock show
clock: 4:22
